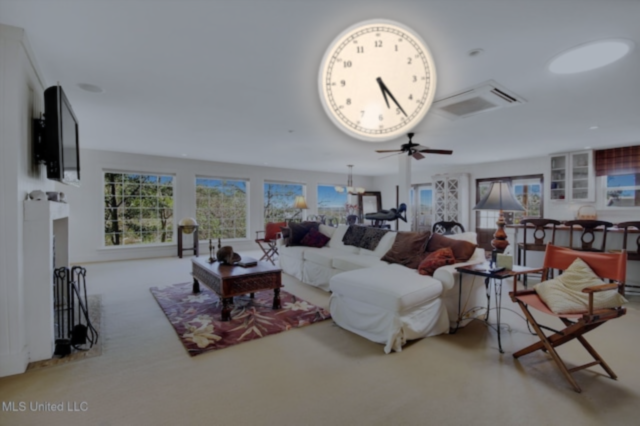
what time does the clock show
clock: 5:24
